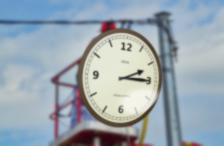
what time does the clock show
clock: 2:15
